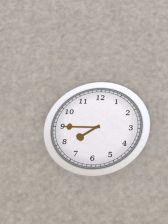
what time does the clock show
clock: 7:45
